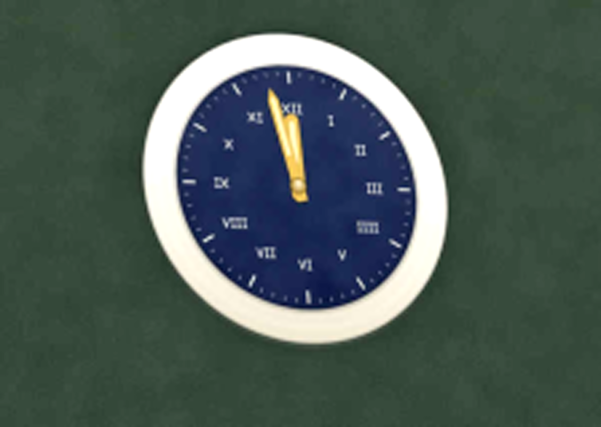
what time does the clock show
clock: 11:58
